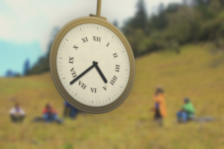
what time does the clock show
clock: 4:38
